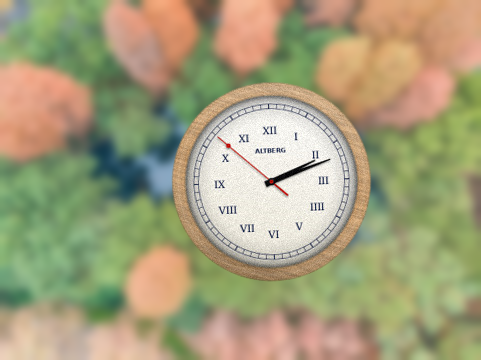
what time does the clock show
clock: 2:11:52
